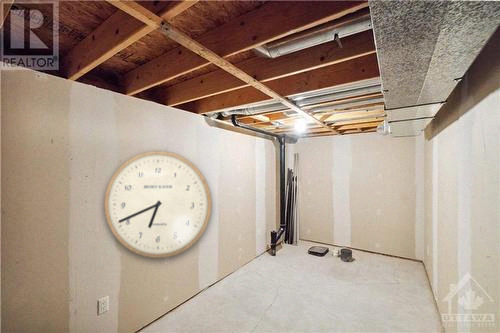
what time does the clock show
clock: 6:41
